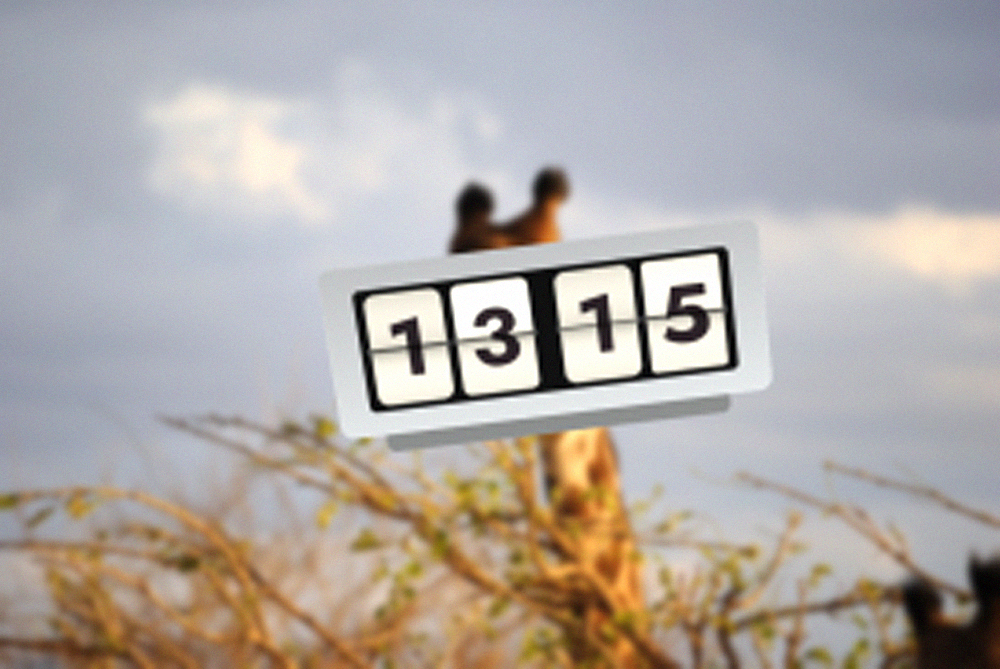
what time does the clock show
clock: 13:15
